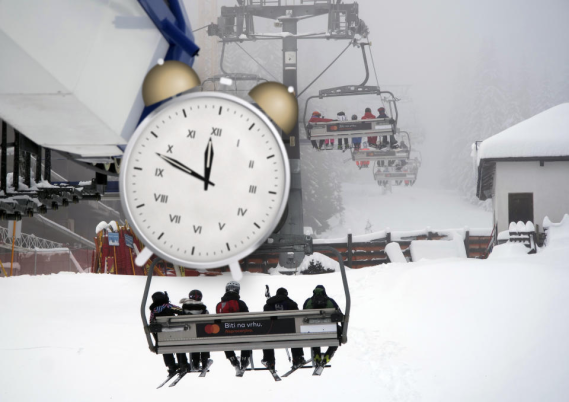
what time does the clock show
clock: 11:48
